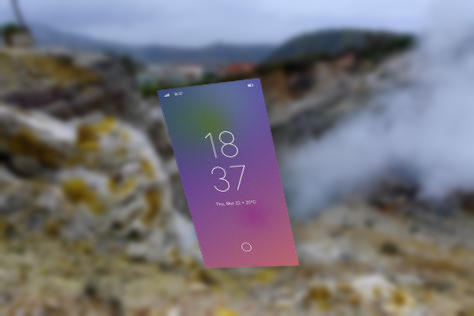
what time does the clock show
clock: 18:37
